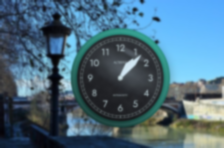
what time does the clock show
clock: 1:07
